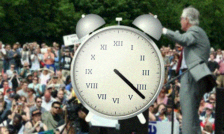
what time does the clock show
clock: 4:22
